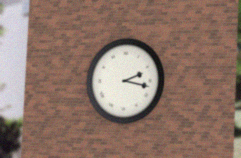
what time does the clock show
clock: 2:17
